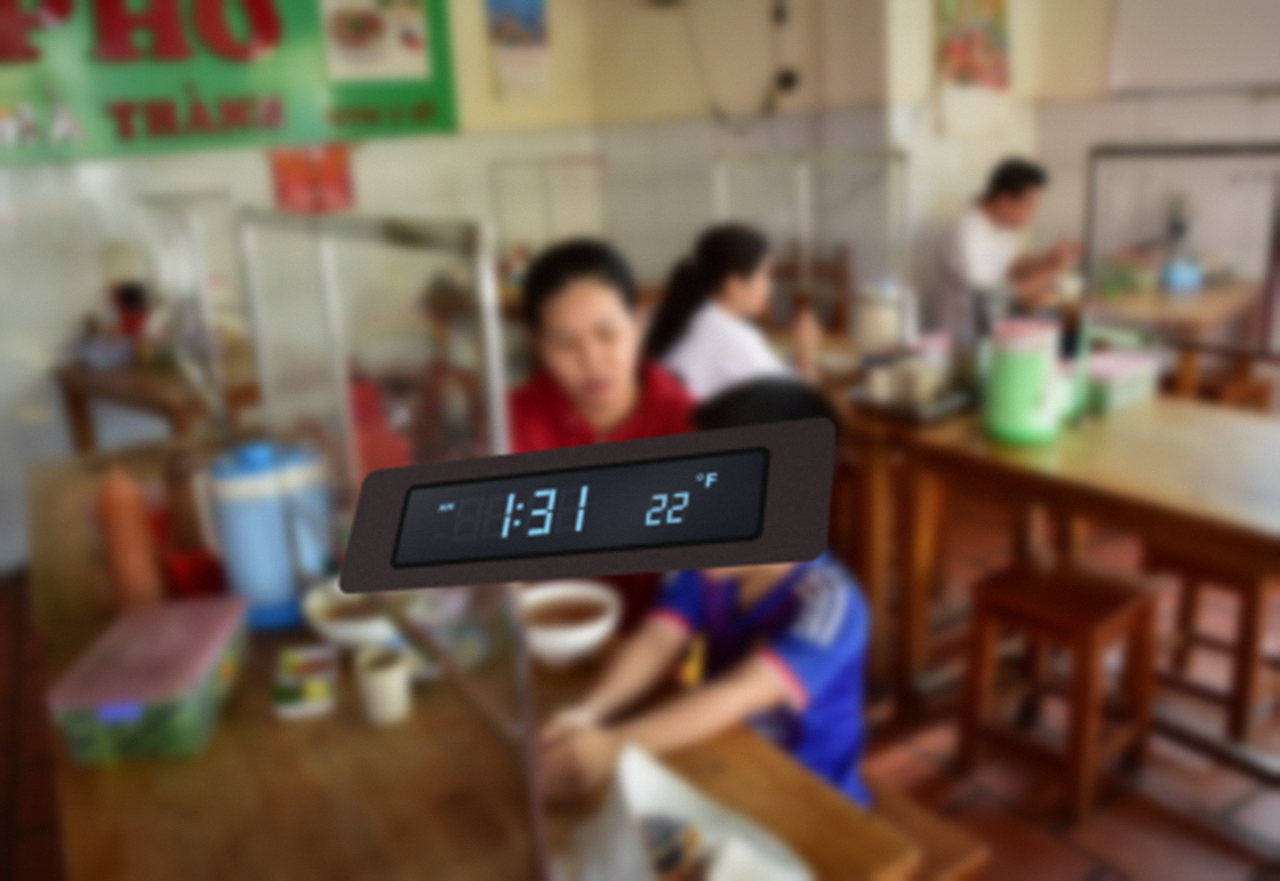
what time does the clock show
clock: 1:31
